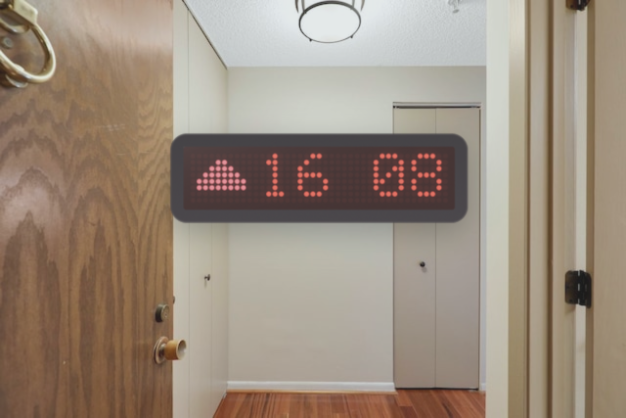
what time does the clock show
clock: 16:08
